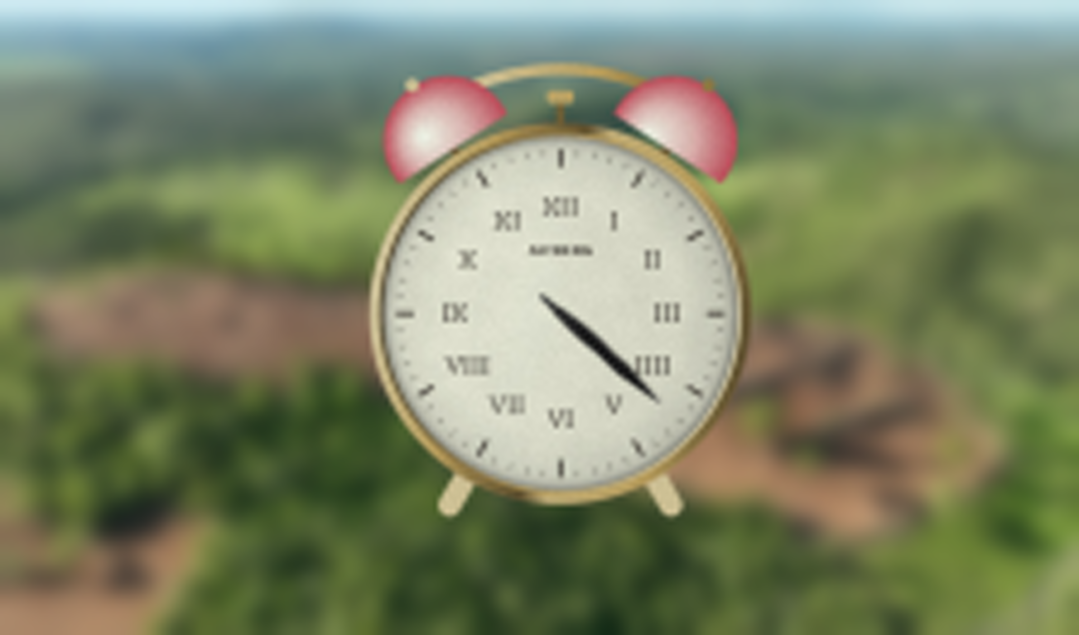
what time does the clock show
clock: 4:22
